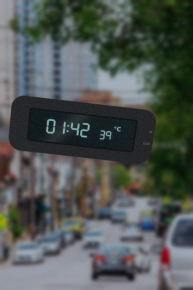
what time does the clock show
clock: 1:42
